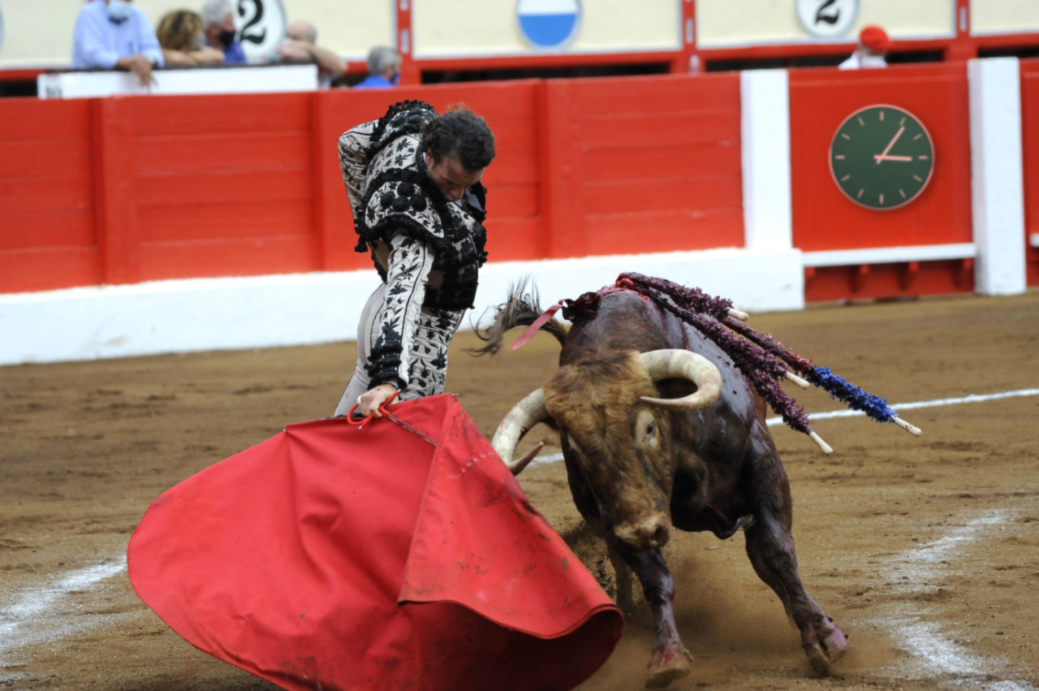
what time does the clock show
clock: 3:06
